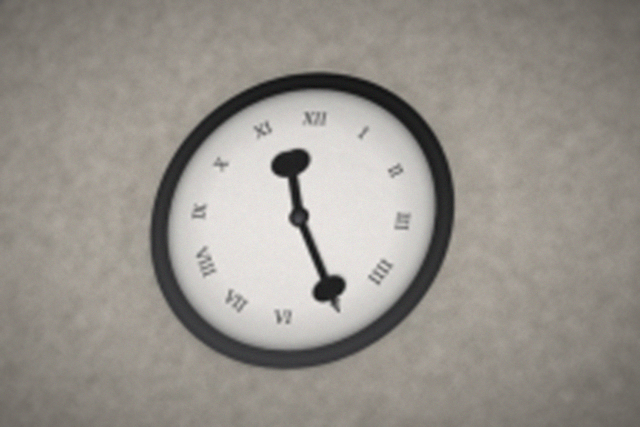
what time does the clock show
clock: 11:25
